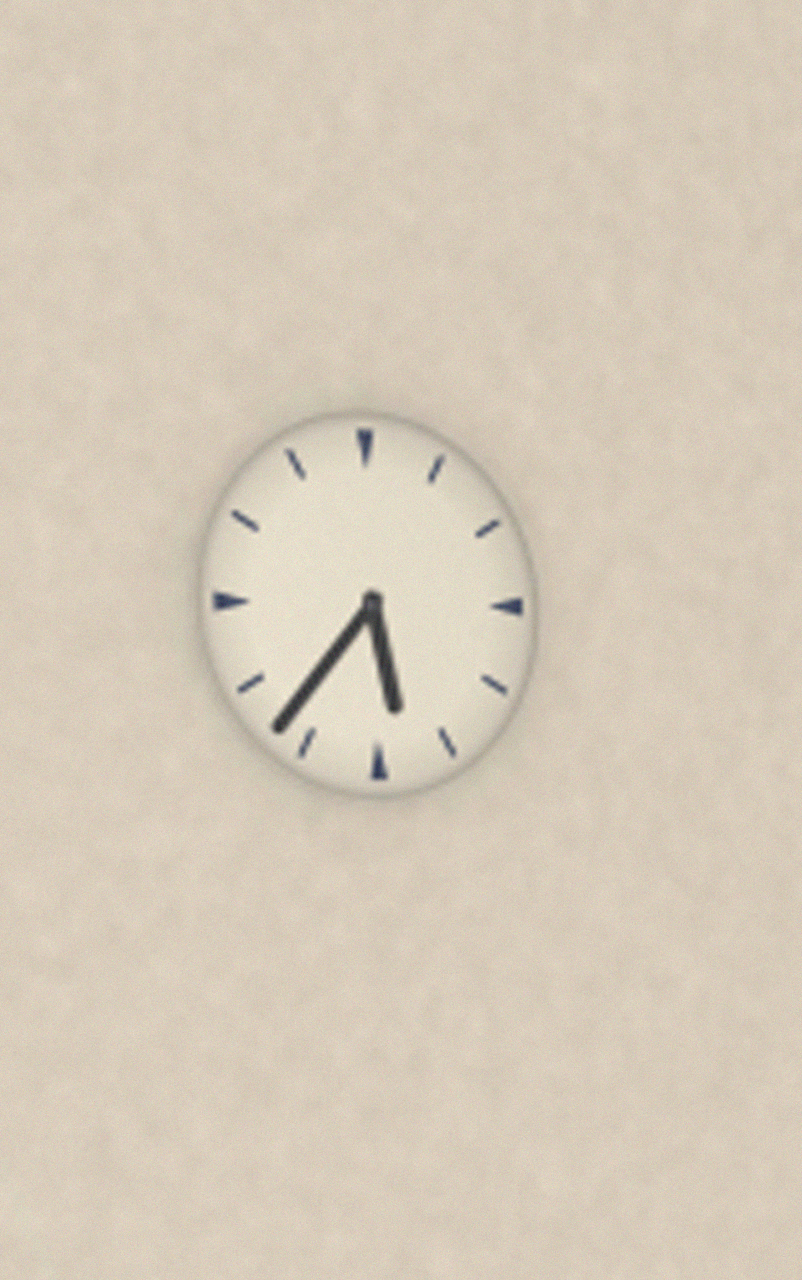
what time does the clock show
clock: 5:37
